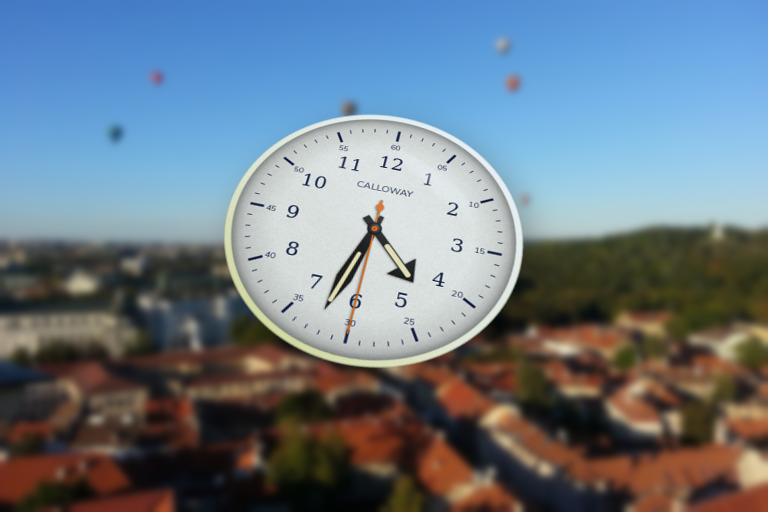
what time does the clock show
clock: 4:32:30
